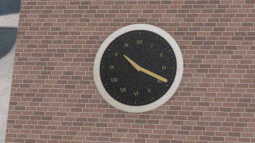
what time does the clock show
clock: 10:19
